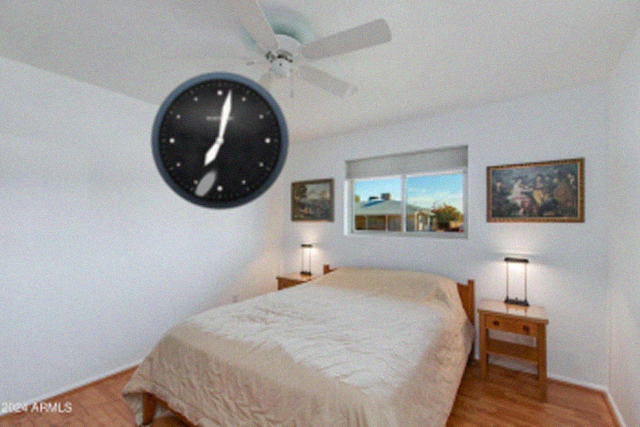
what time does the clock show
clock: 7:02
